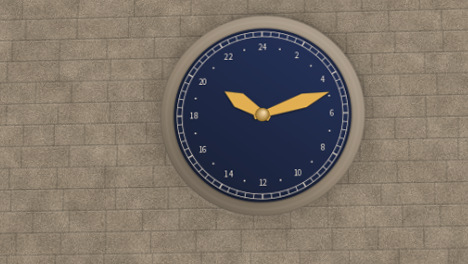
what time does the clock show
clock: 20:12
